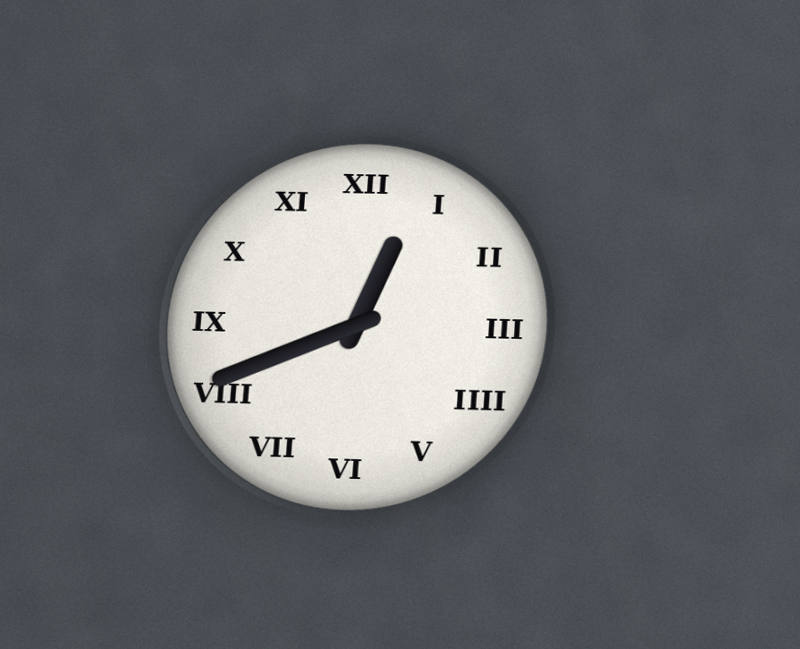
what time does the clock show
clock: 12:41
